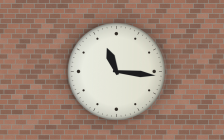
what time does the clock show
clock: 11:16
